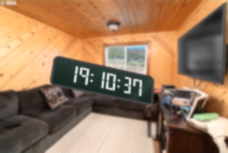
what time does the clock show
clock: 19:10:37
